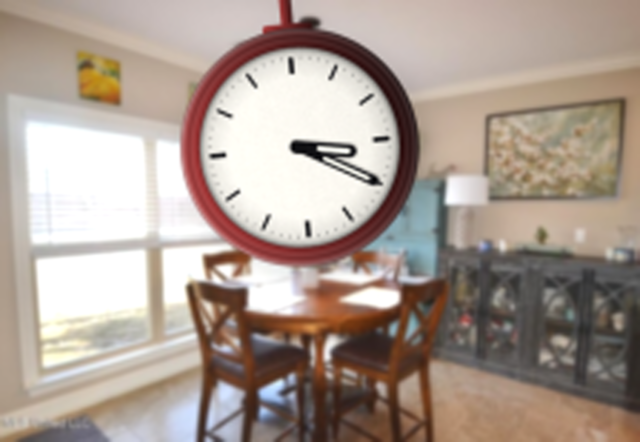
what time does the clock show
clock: 3:20
